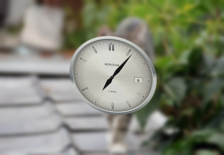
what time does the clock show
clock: 7:06
